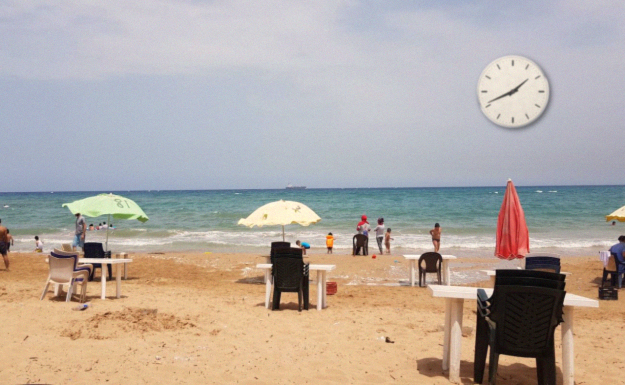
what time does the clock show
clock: 1:41
